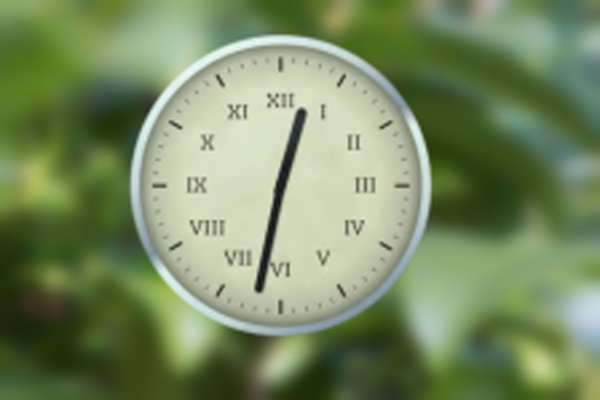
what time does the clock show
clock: 12:32
